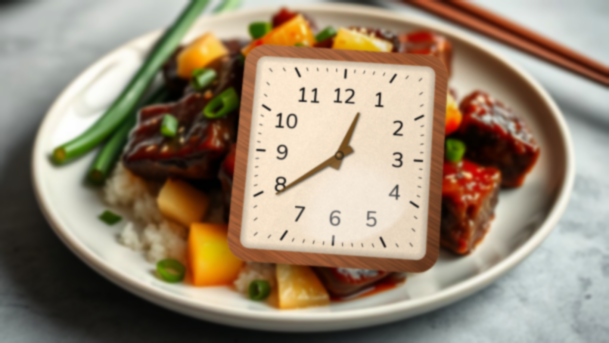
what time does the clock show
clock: 12:39
